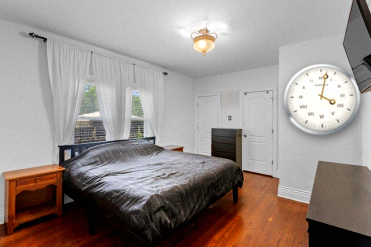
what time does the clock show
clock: 4:02
